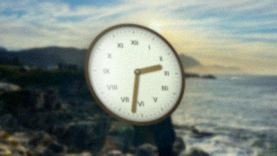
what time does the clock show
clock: 2:32
